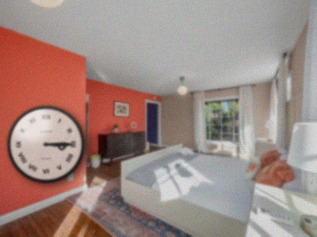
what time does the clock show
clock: 3:15
